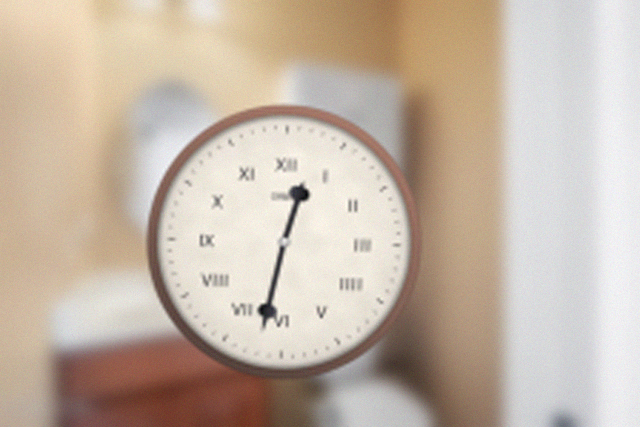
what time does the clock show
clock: 12:32
